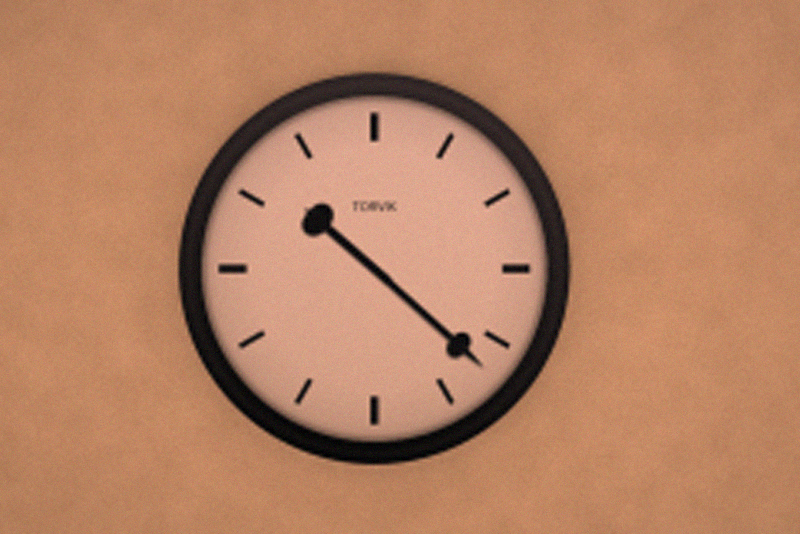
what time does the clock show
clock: 10:22
